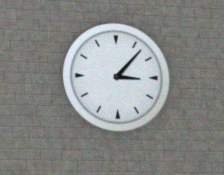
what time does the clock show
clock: 3:07
